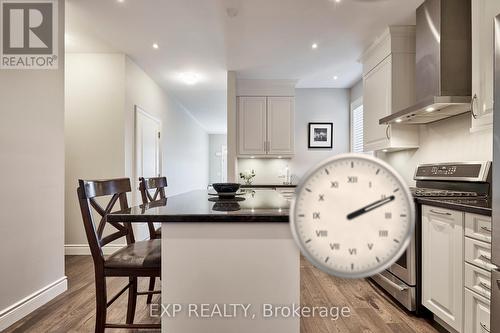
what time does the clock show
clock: 2:11
